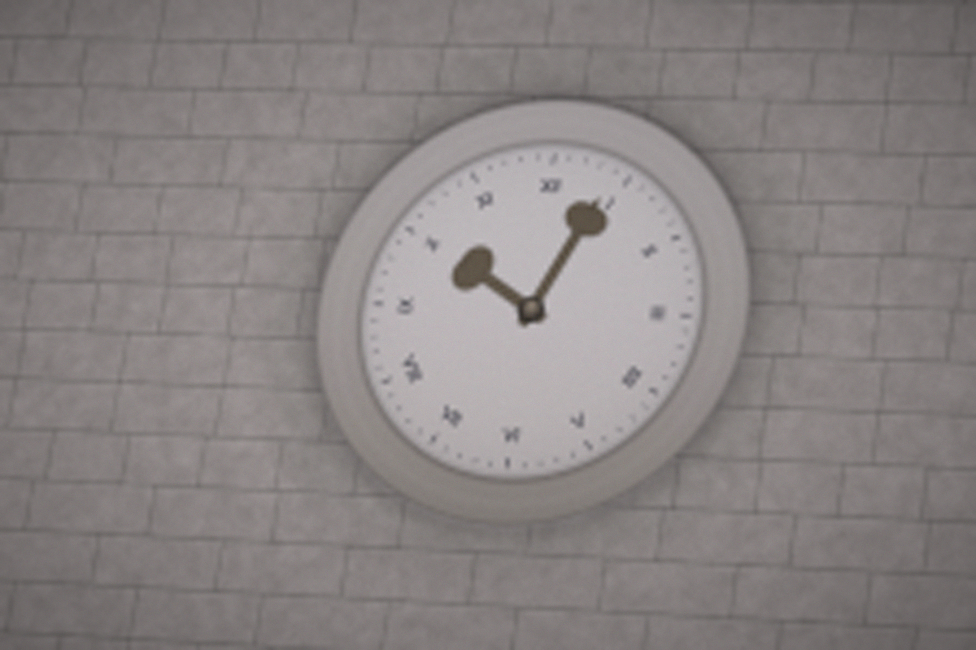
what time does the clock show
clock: 10:04
